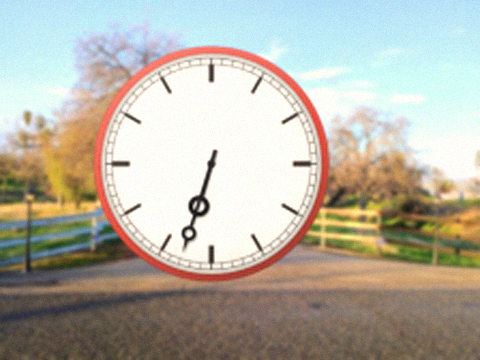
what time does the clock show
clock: 6:33
